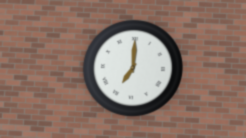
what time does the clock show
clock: 7:00
